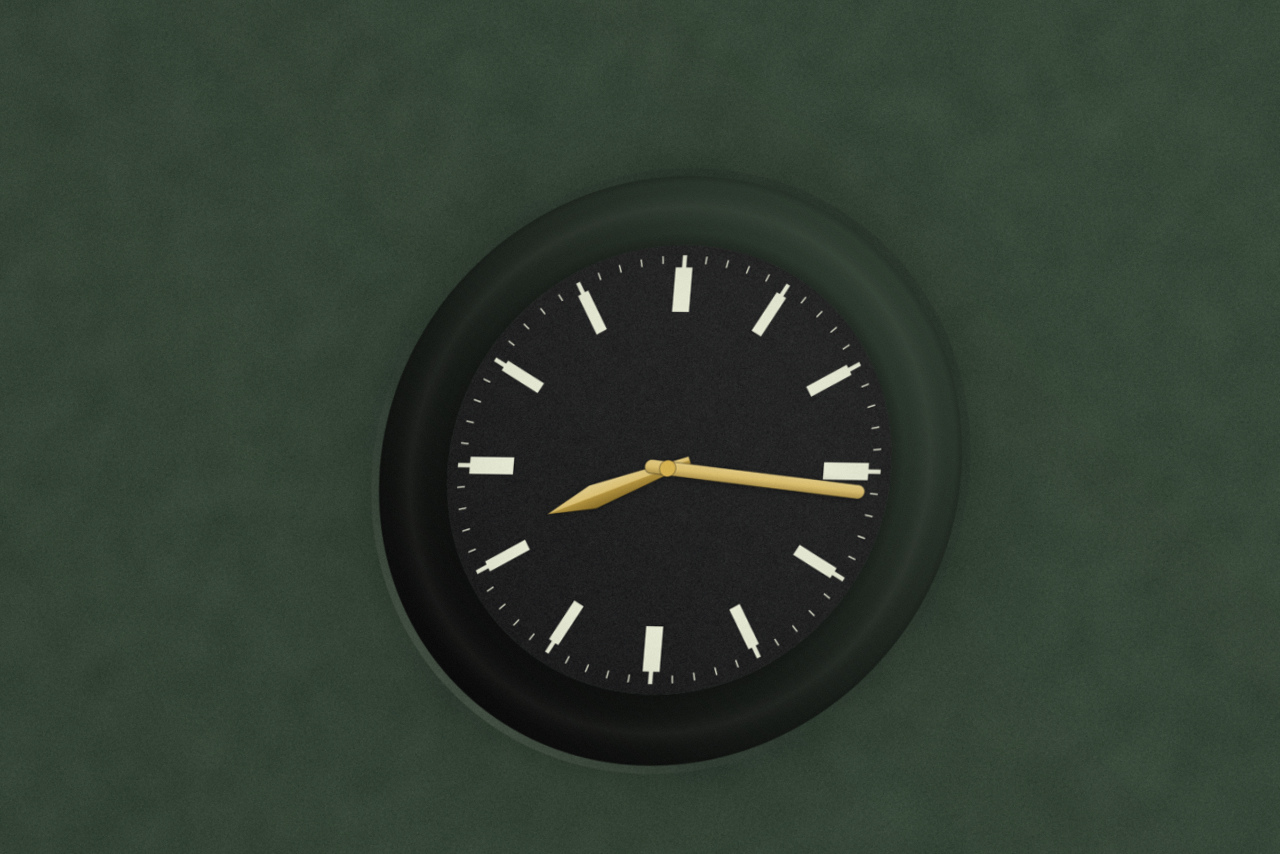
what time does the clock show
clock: 8:16
